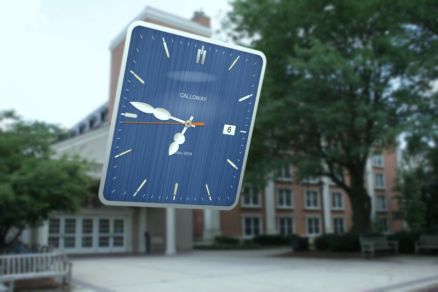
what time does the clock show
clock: 6:46:44
